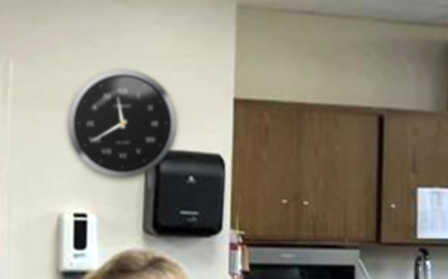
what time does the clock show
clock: 11:40
